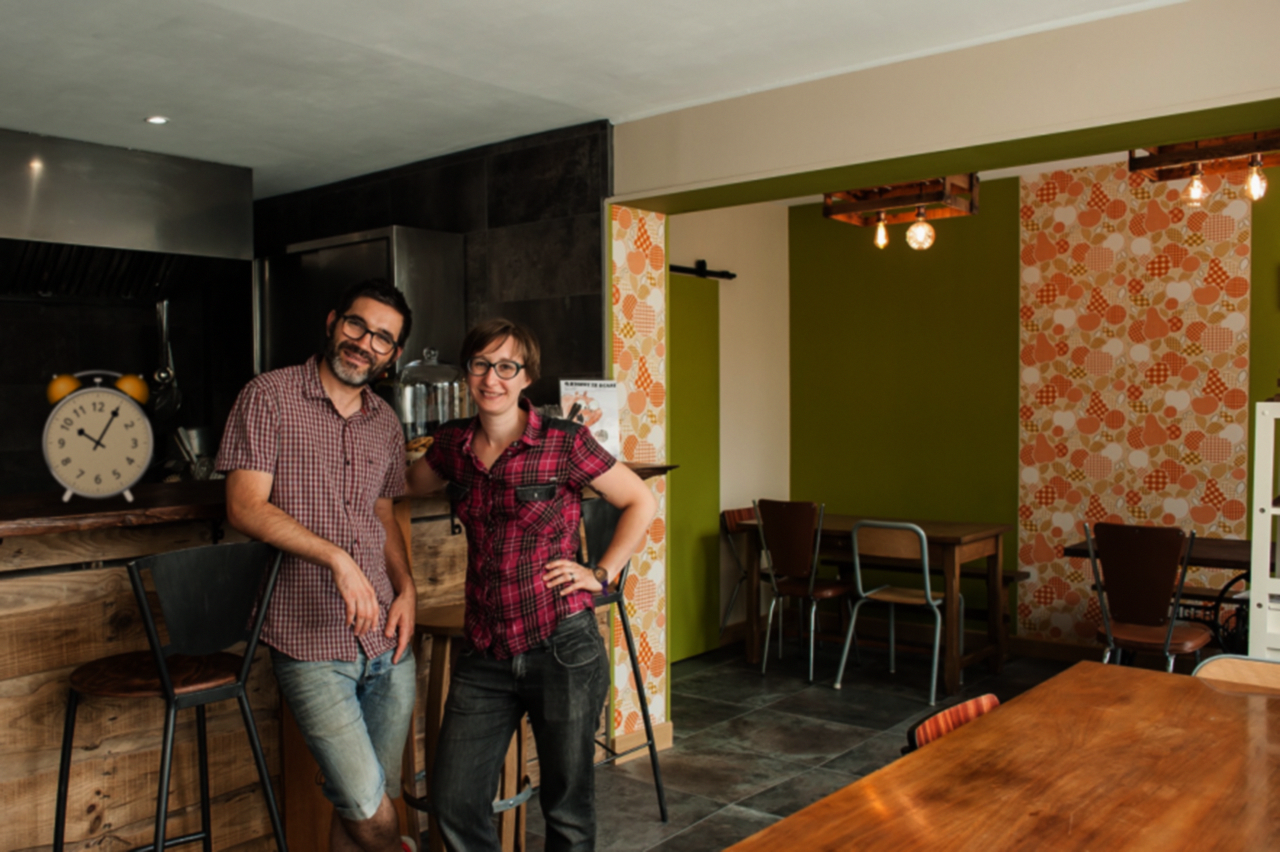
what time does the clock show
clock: 10:05
